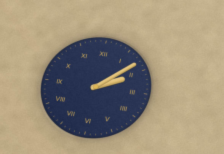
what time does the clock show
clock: 2:08
